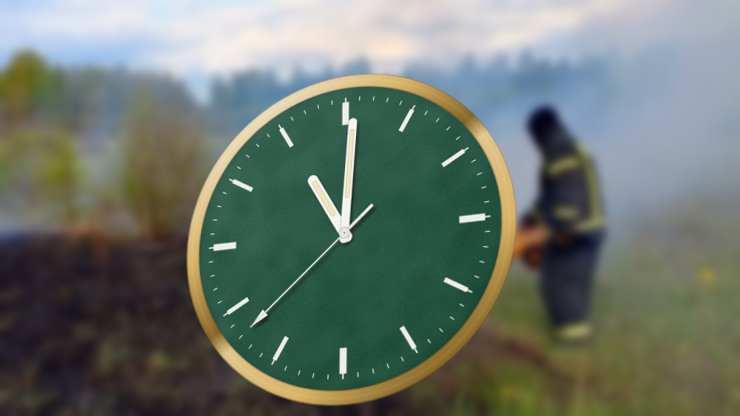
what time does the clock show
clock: 11:00:38
